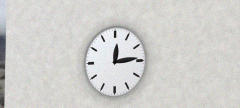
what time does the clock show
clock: 12:14
